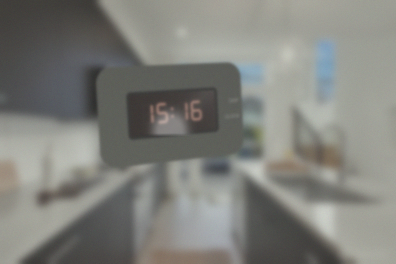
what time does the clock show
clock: 15:16
